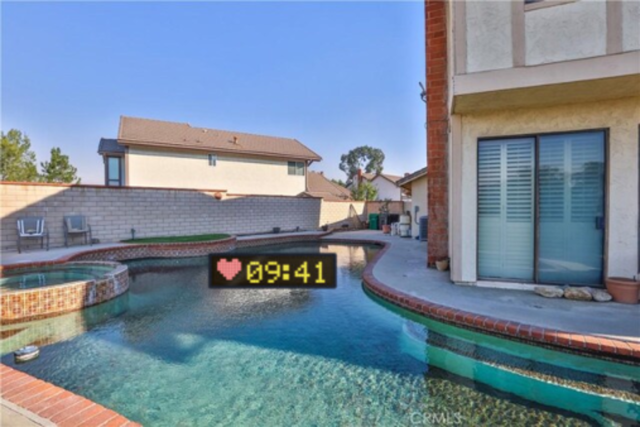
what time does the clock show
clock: 9:41
